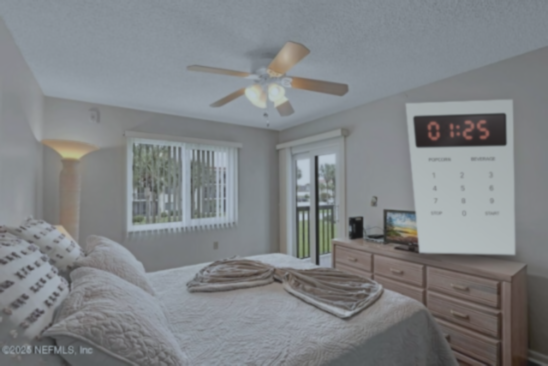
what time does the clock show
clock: 1:25
